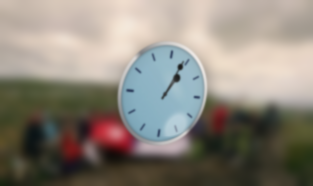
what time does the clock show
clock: 1:04
